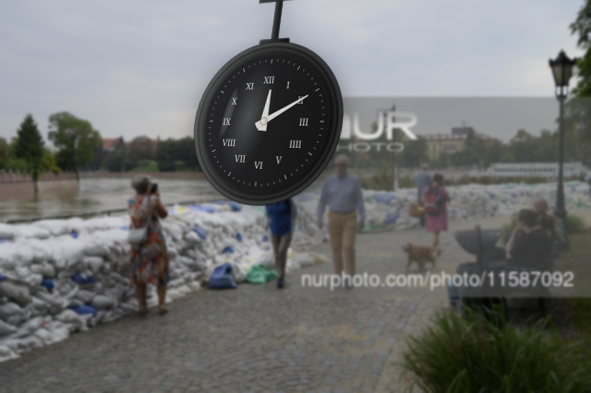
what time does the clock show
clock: 12:10
